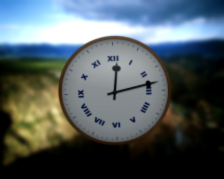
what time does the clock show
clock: 12:13
